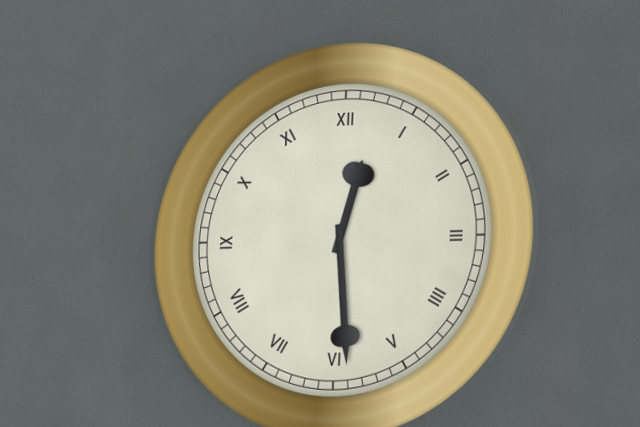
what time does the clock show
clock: 12:29
